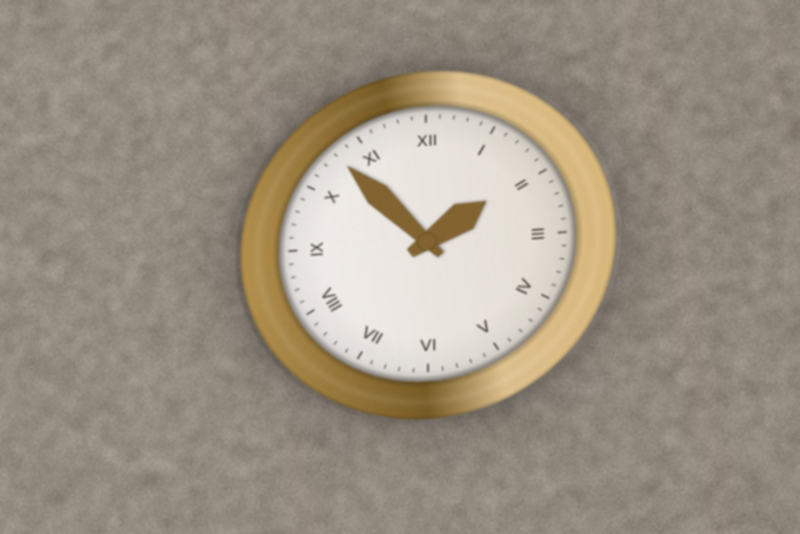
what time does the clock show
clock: 1:53
